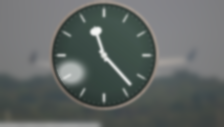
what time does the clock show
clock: 11:23
